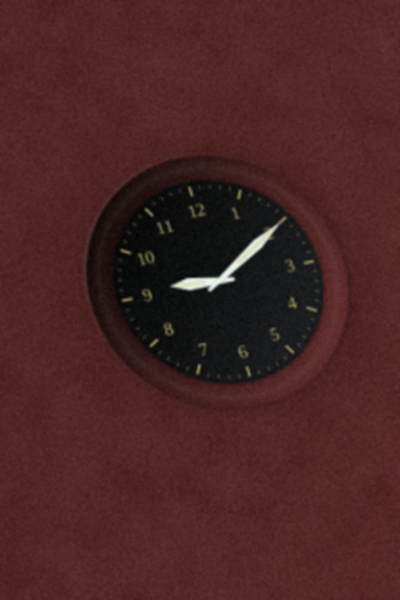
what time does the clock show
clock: 9:10
